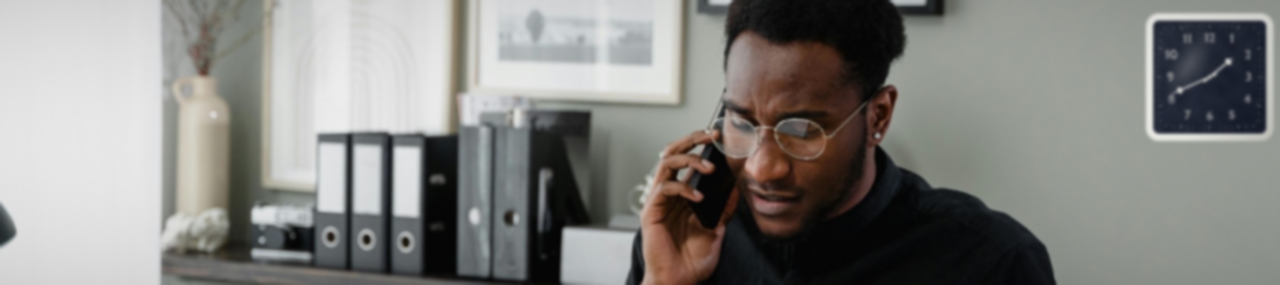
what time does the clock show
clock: 1:41
